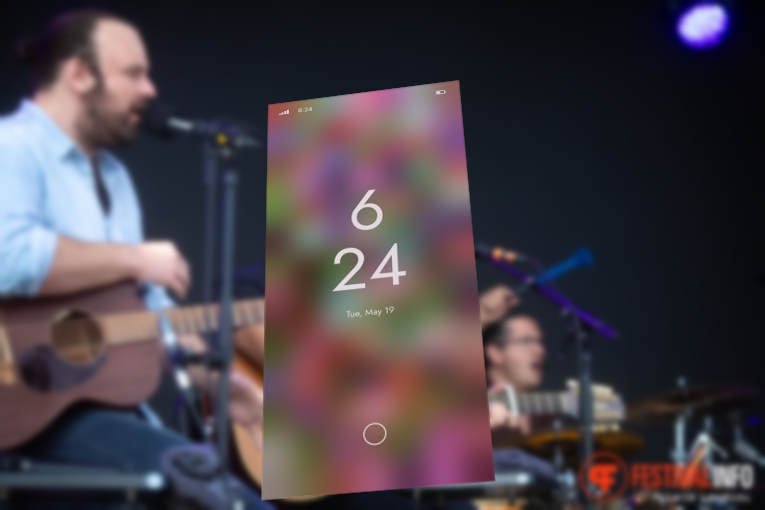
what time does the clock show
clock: 6:24
